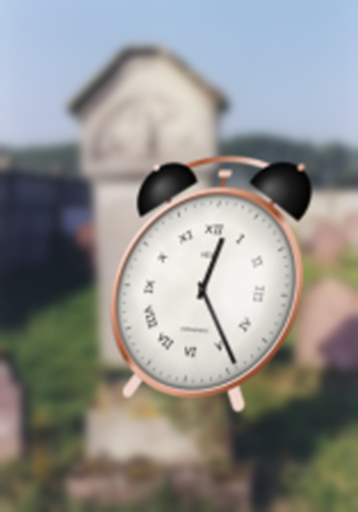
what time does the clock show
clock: 12:24
